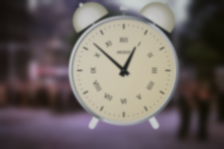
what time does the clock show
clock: 12:52
